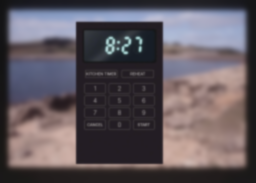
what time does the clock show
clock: 8:27
